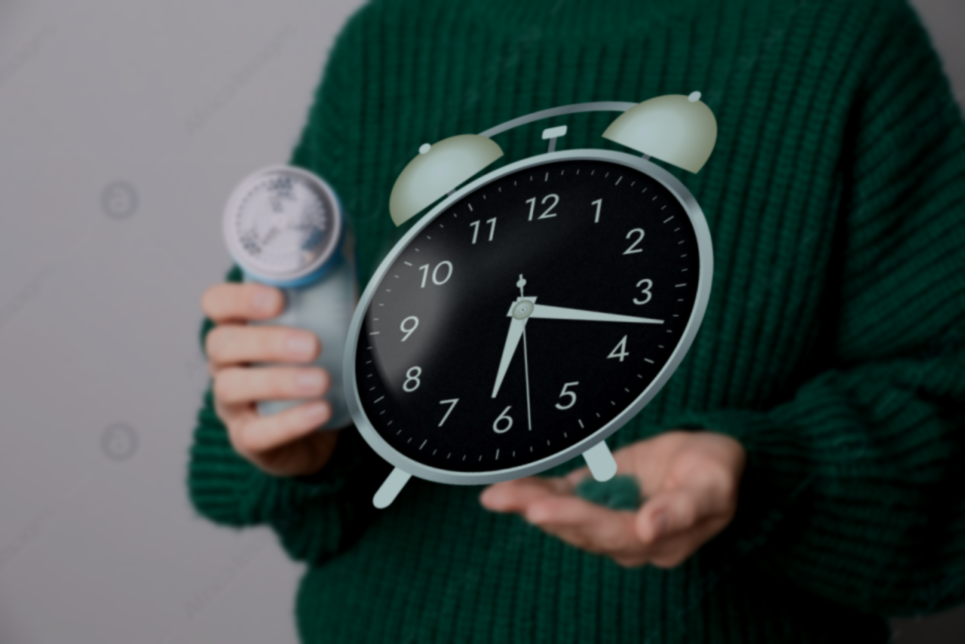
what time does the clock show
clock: 6:17:28
